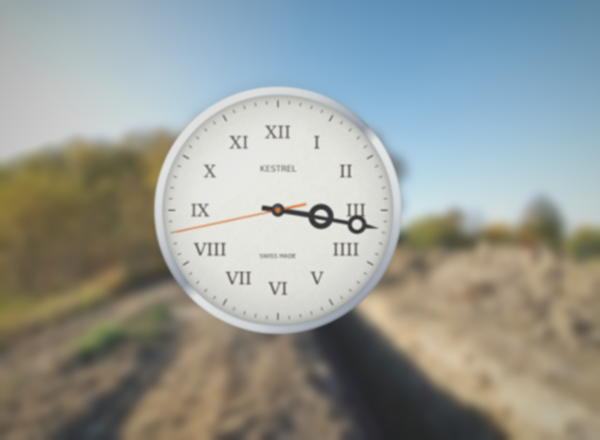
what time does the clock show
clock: 3:16:43
